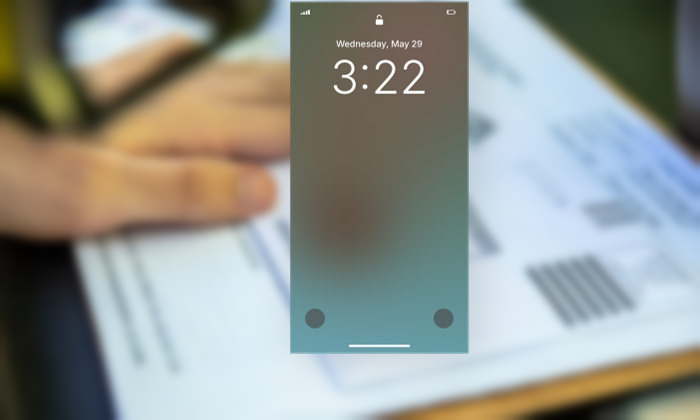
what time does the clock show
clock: 3:22
